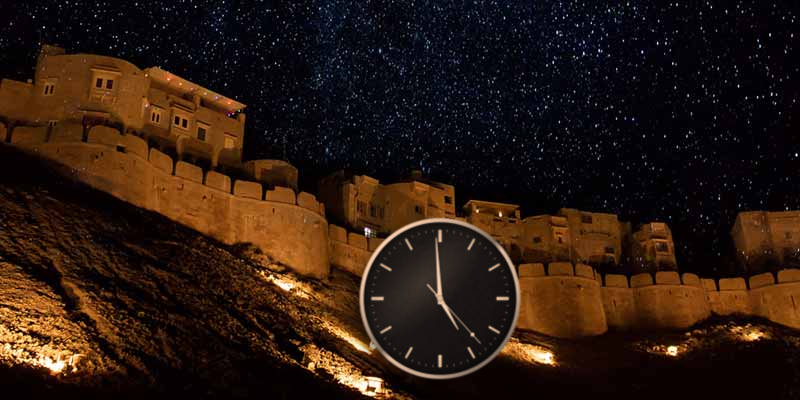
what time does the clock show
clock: 4:59:23
